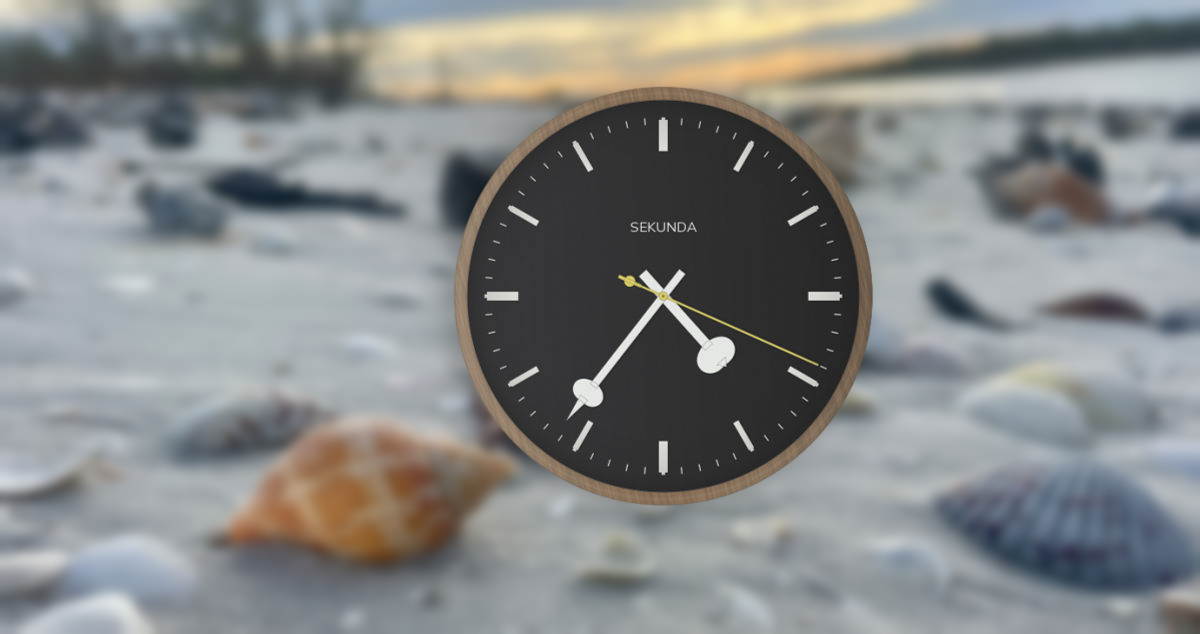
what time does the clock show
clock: 4:36:19
